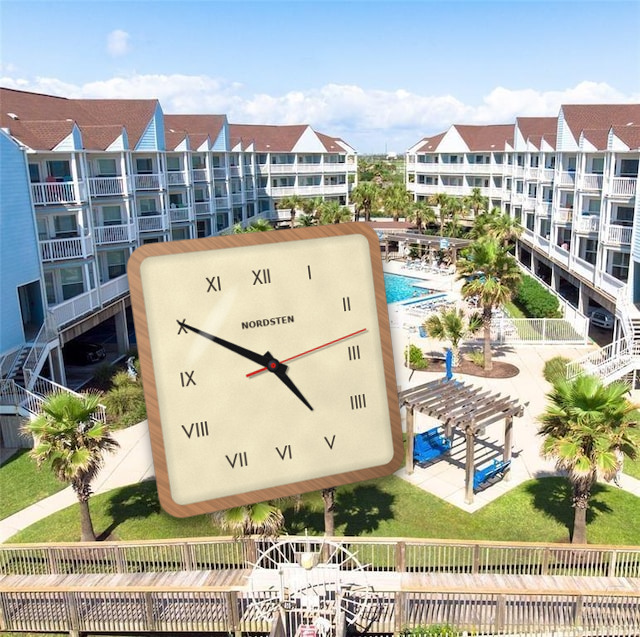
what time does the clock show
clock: 4:50:13
